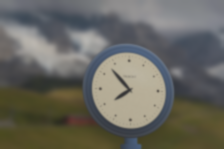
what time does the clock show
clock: 7:53
